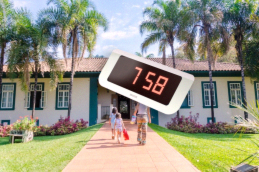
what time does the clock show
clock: 7:58
